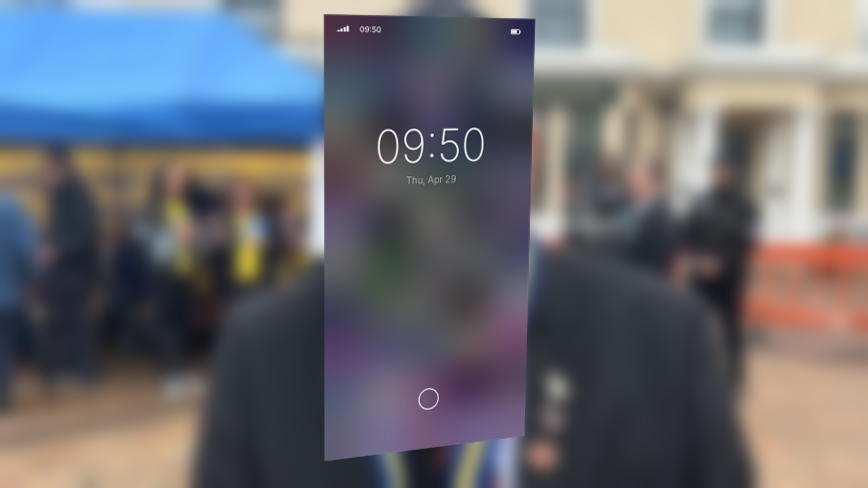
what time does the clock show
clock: 9:50
